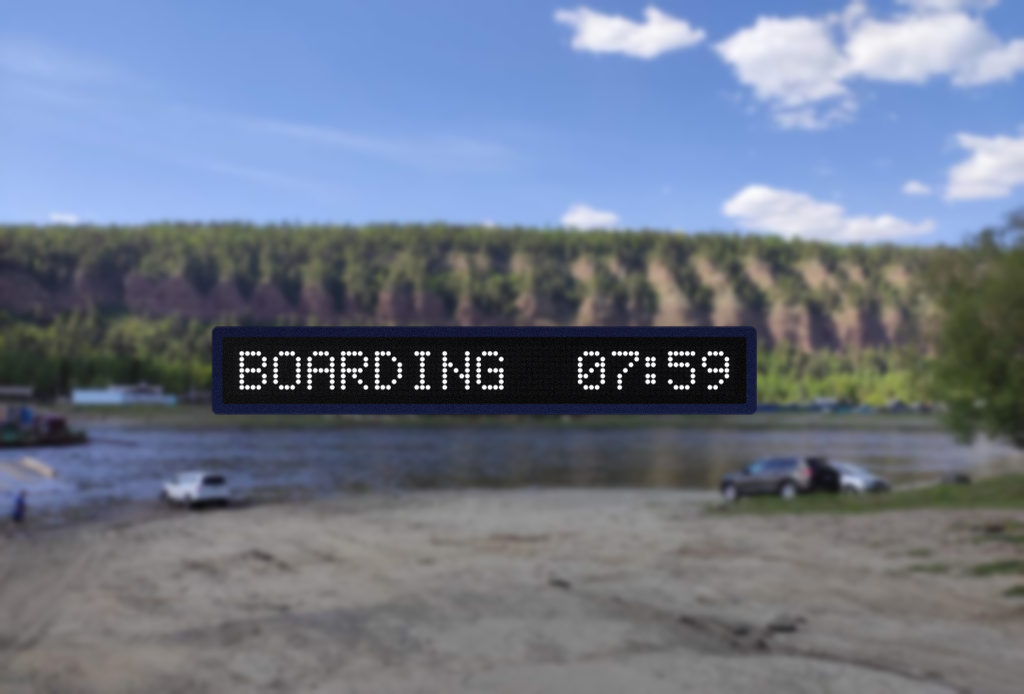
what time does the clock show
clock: 7:59
